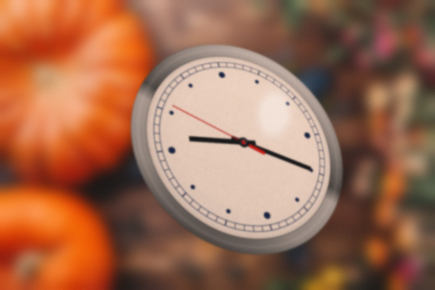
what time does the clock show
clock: 9:19:51
